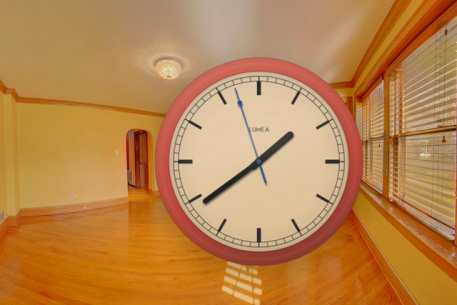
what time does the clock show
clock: 1:38:57
